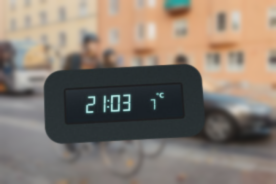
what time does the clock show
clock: 21:03
